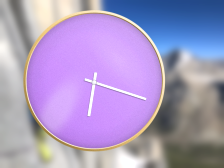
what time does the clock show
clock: 6:18
